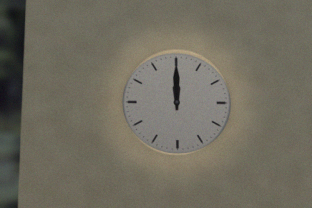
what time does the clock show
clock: 12:00
